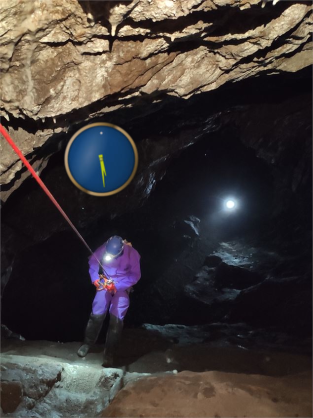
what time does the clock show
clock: 5:29
